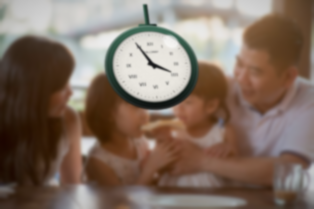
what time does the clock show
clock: 3:55
